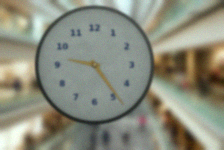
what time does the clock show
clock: 9:24
